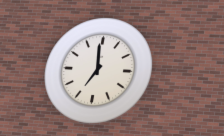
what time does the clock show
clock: 6:59
